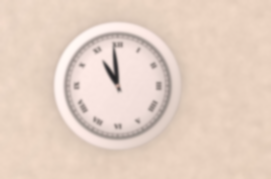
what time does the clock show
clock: 10:59
